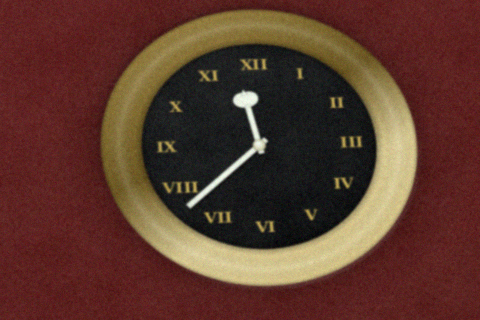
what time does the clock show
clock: 11:38
